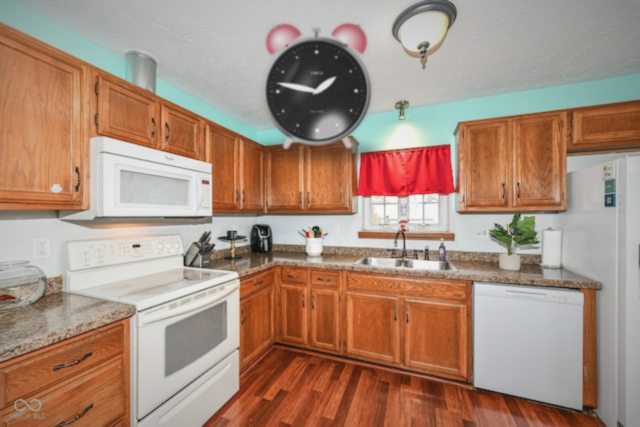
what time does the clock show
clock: 1:47
